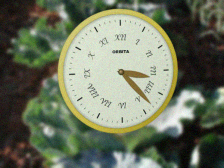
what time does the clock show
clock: 3:23
